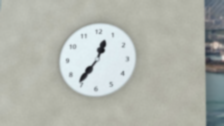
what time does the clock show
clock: 12:36
